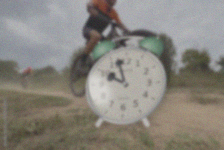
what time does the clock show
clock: 9:57
